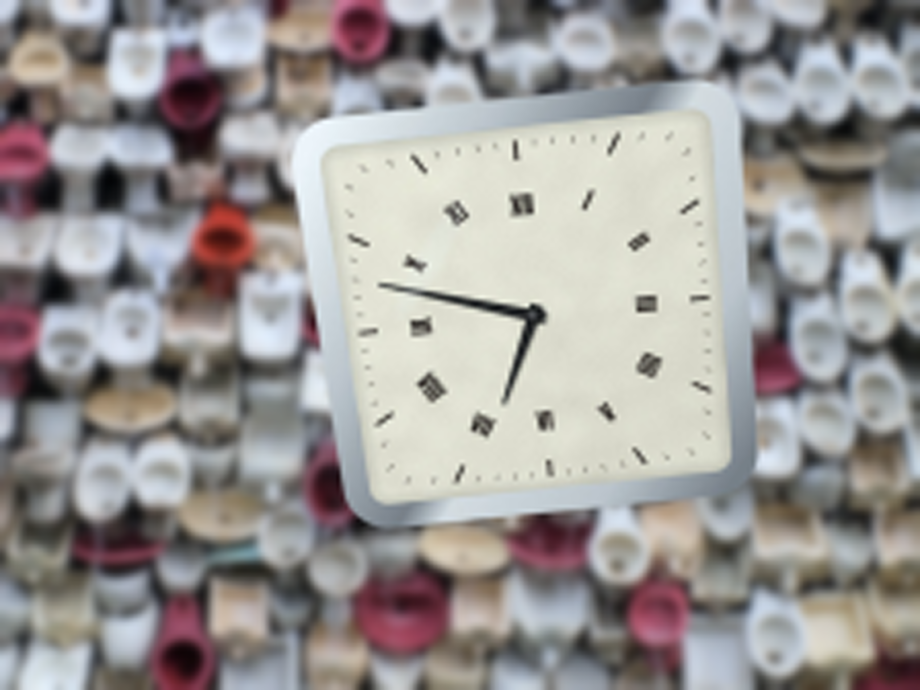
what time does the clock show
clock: 6:48
